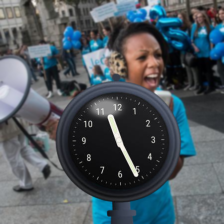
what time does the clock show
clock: 11:26
